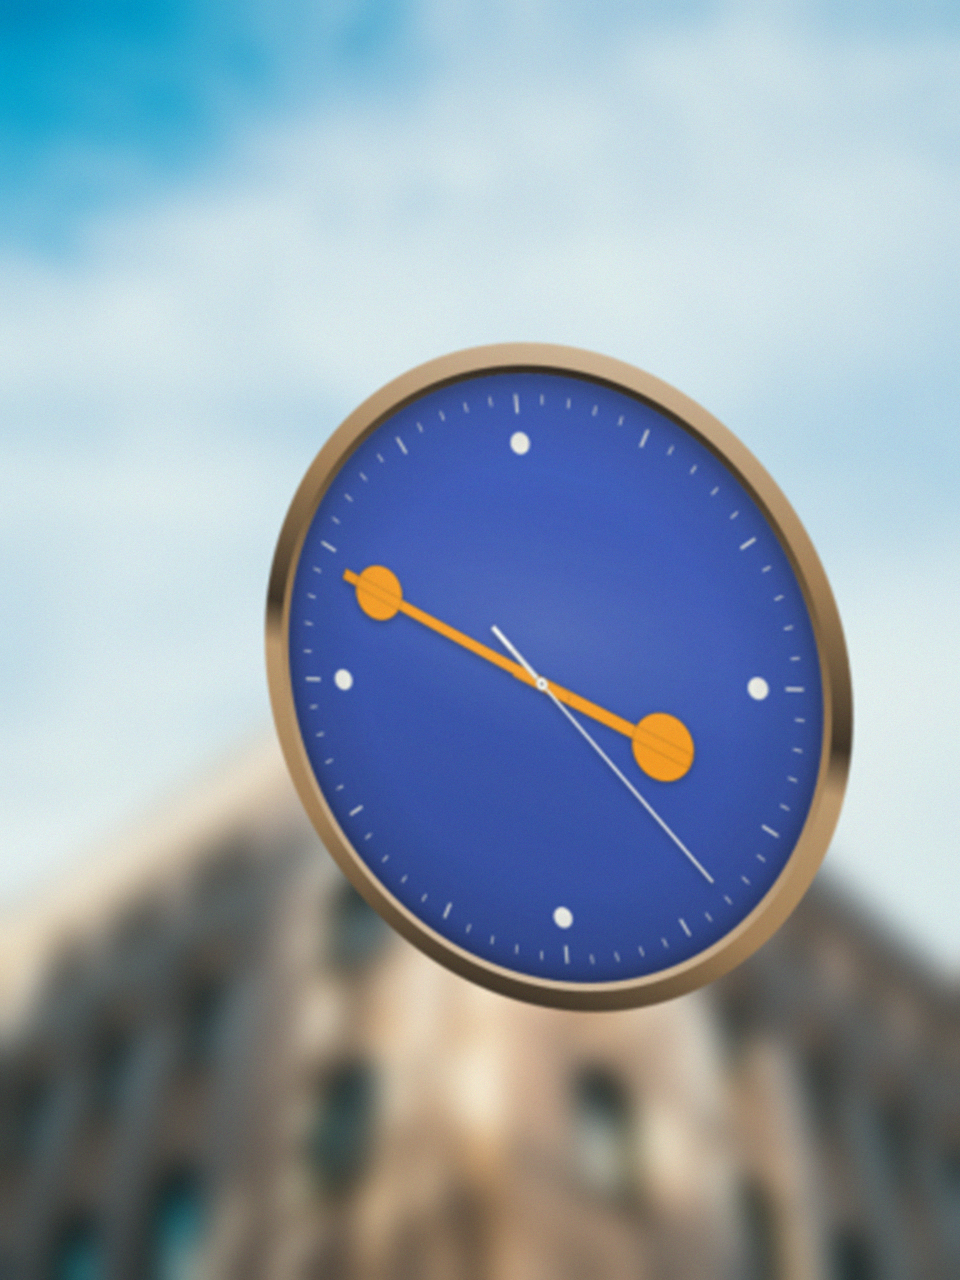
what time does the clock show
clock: 3:49:23
